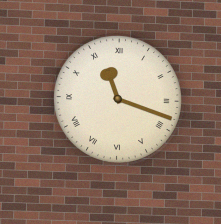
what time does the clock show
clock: 11:18
